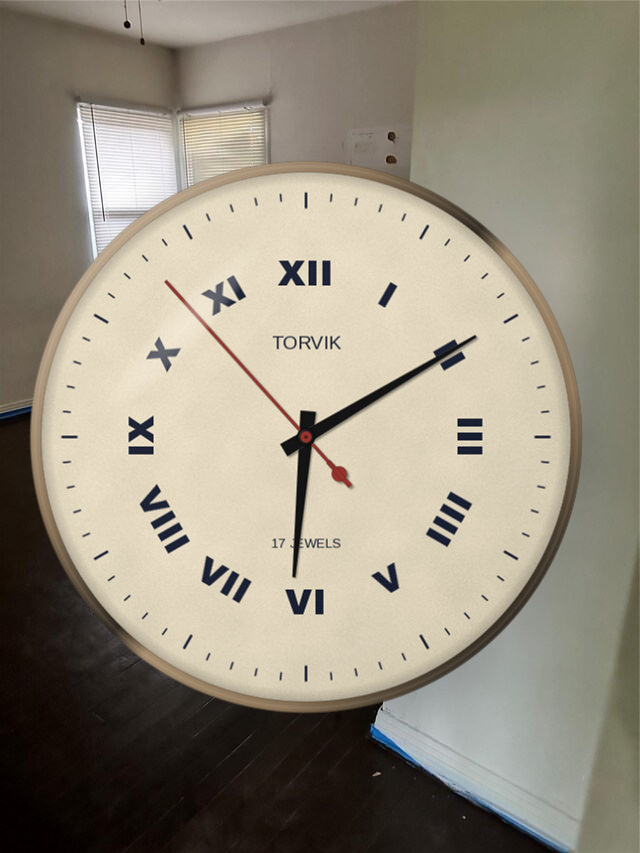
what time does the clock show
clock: 6:09:53
